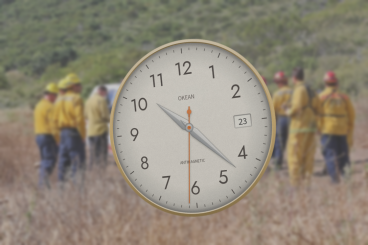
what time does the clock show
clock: 10:22:31
